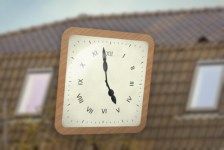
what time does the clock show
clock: 4:58
